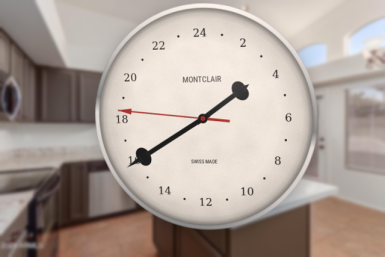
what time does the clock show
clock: 3:39:46
